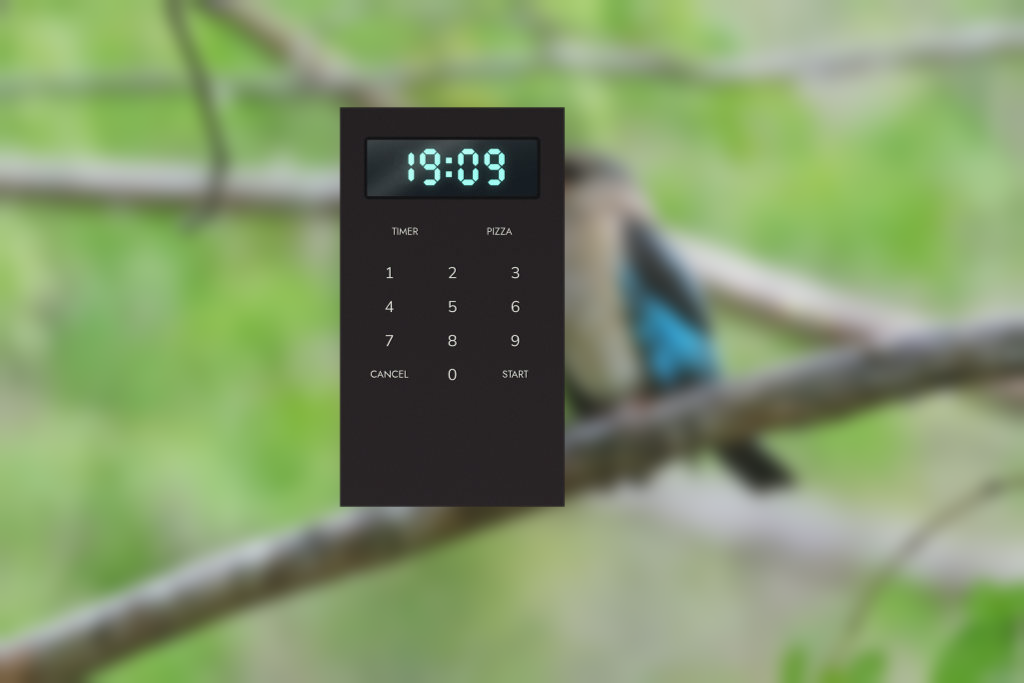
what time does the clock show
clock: 19:09
